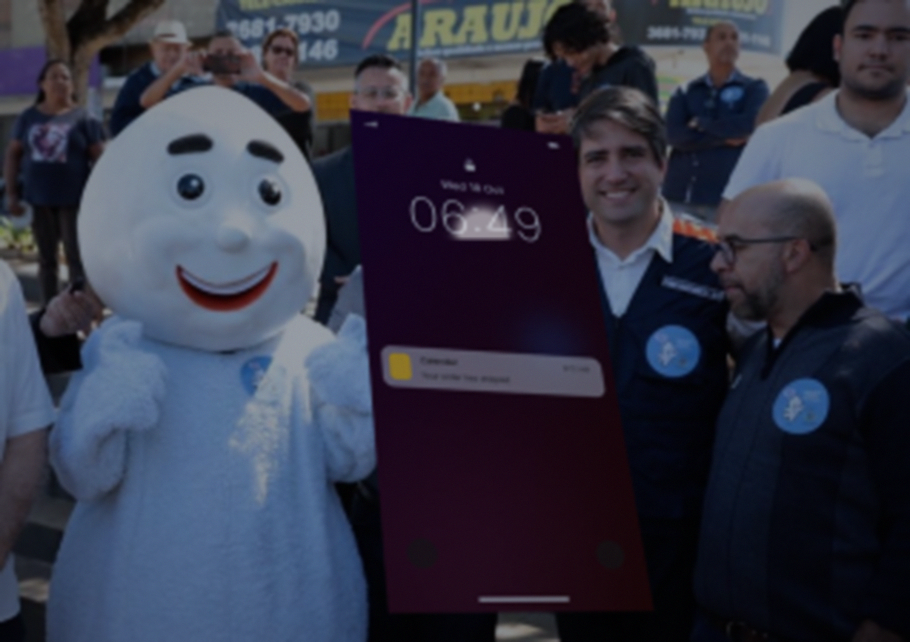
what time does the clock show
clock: 6:49
